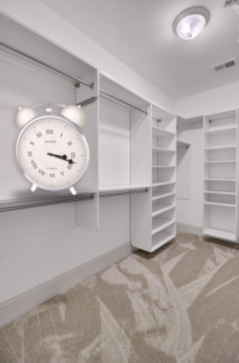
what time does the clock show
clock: 3:18
